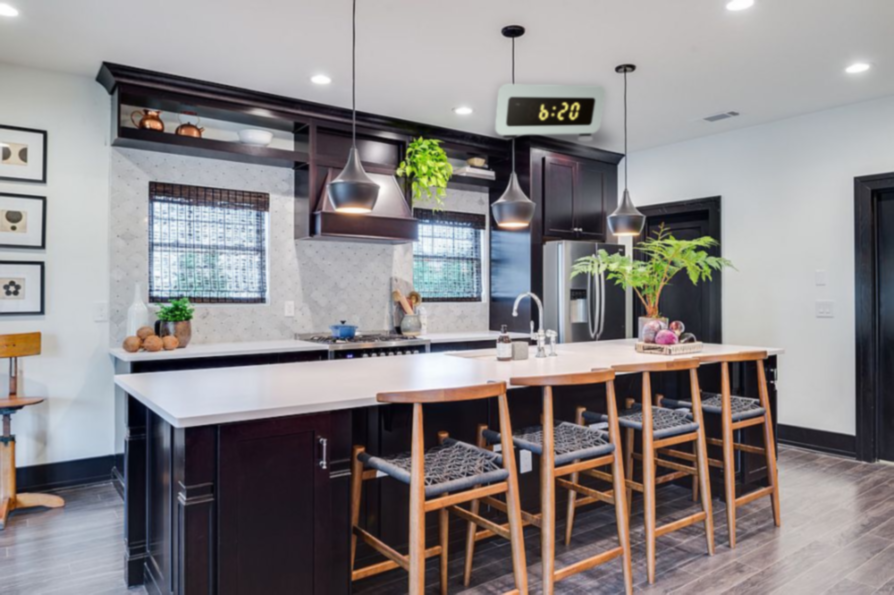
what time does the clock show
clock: 6:20
